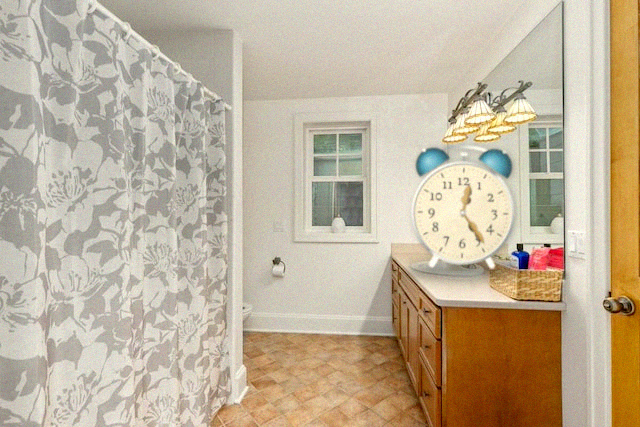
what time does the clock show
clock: 12:24
